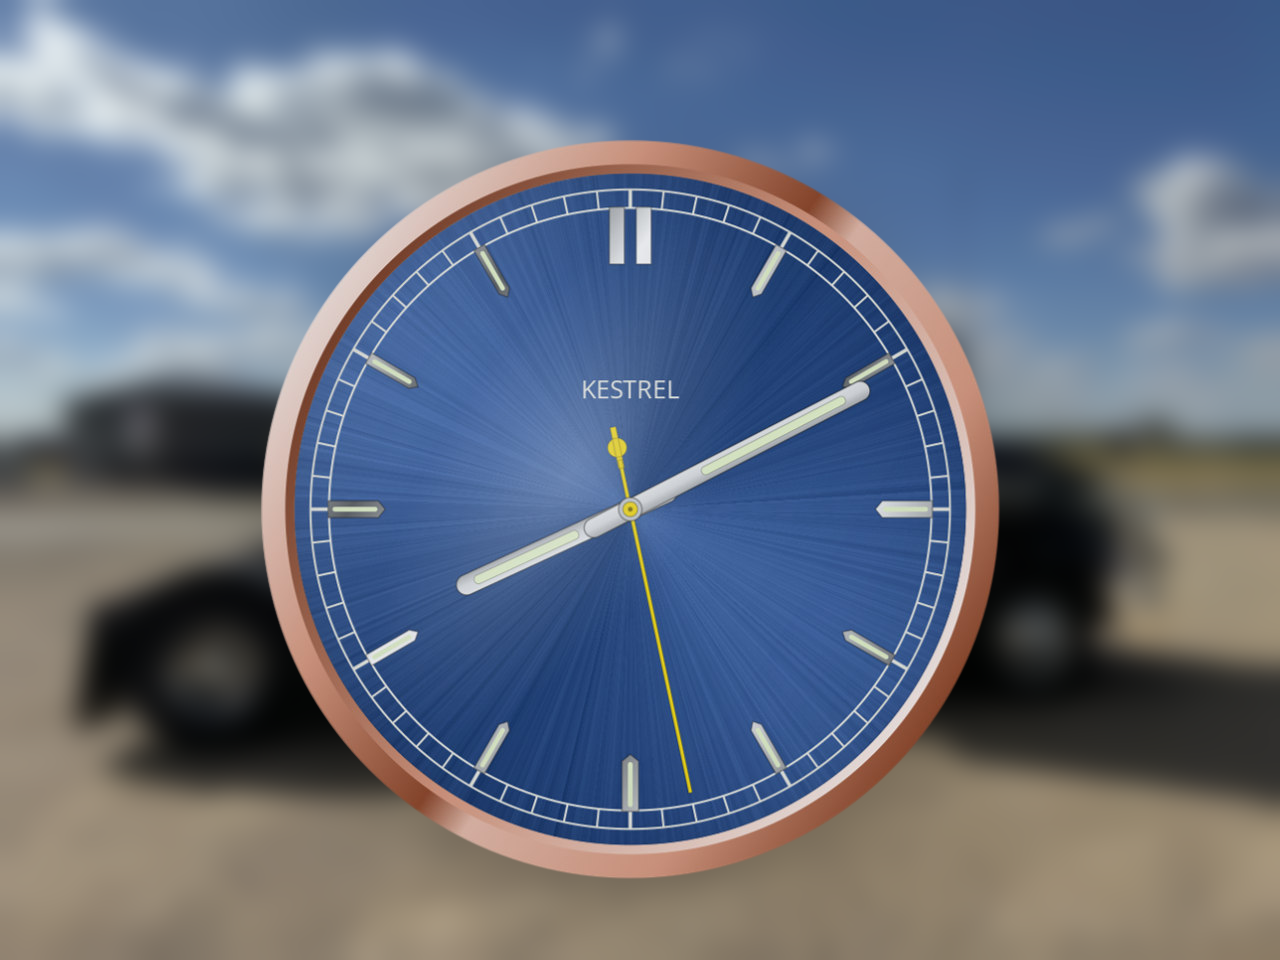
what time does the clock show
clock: 8:10:28
